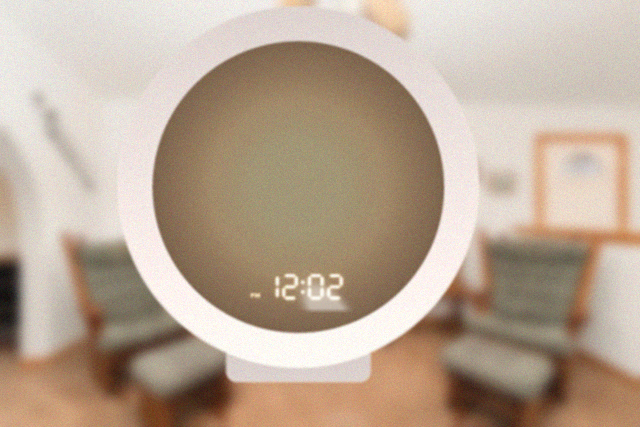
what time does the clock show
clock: 12:02
